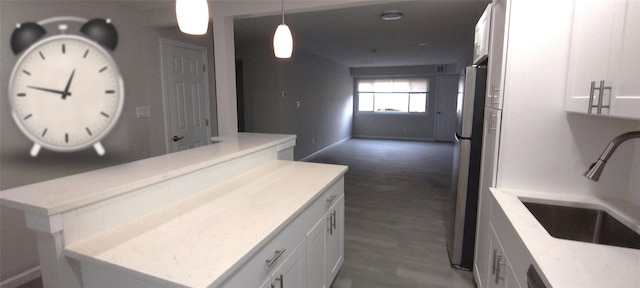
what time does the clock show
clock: 12:47
